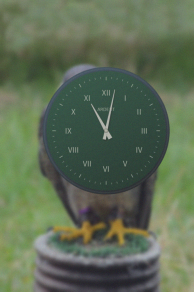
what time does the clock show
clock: 11:02
